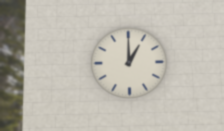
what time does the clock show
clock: 1:00
